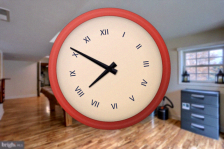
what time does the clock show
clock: 7:51
